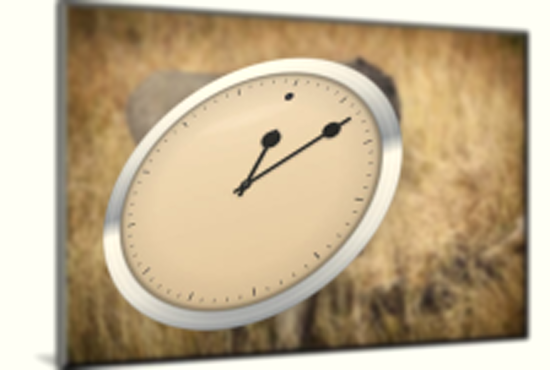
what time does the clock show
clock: 12:07
